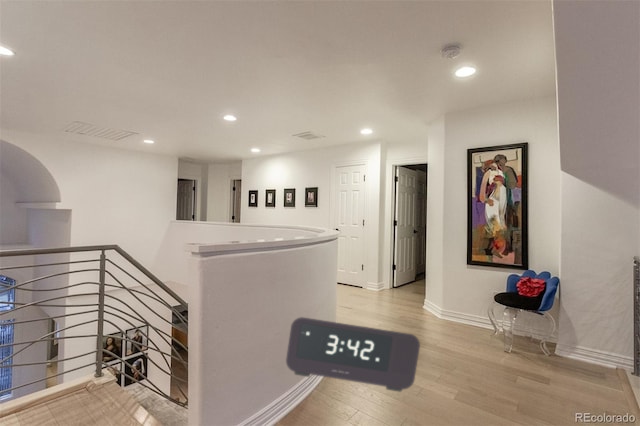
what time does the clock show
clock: 3:42
